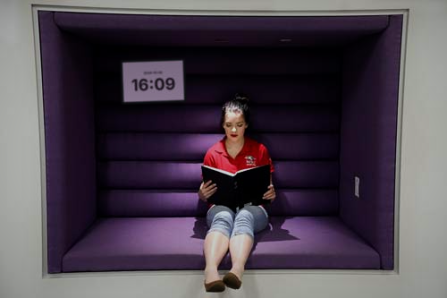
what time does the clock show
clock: 16:09
